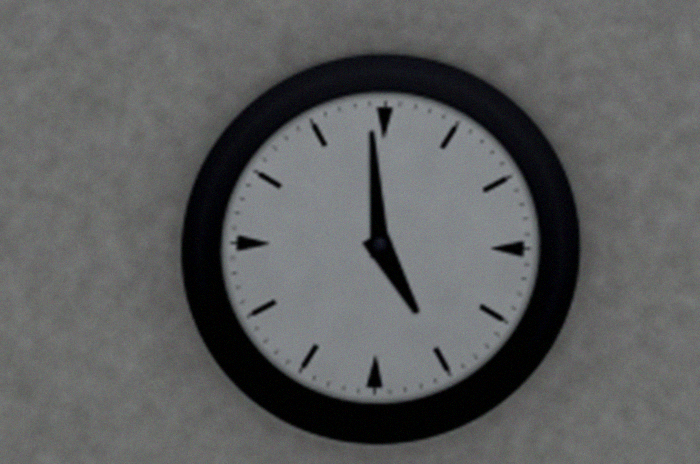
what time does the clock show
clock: 4:59
